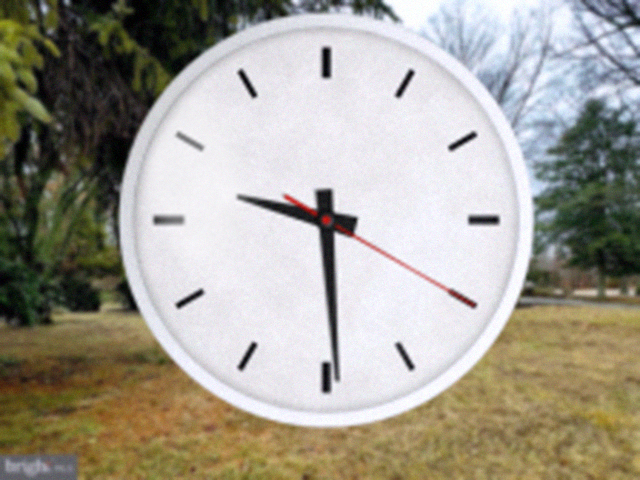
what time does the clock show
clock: 9:29:20
